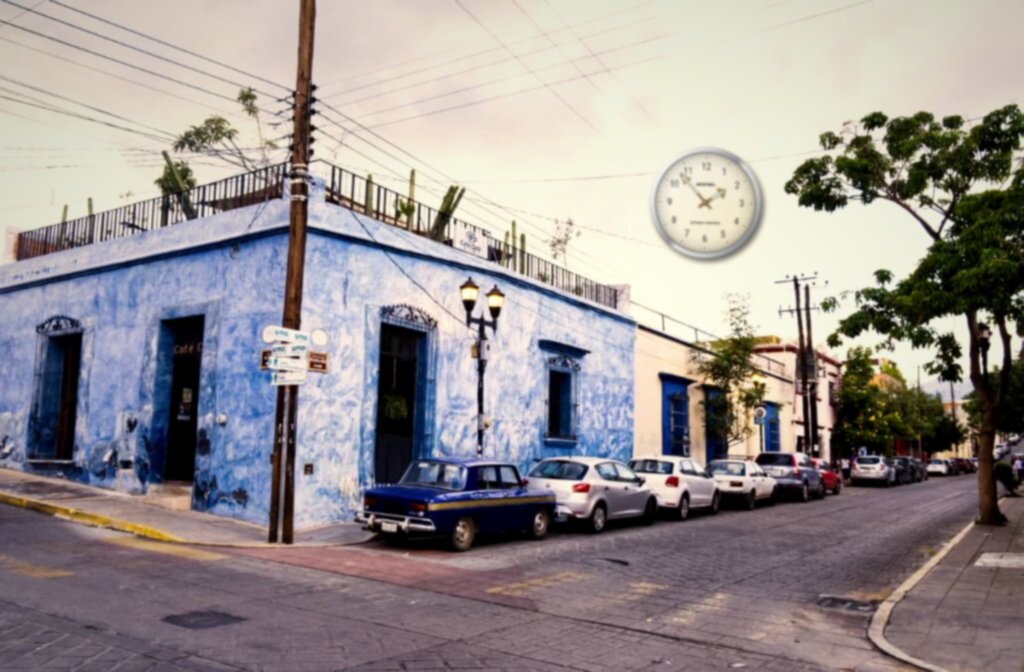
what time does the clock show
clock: 1:53
